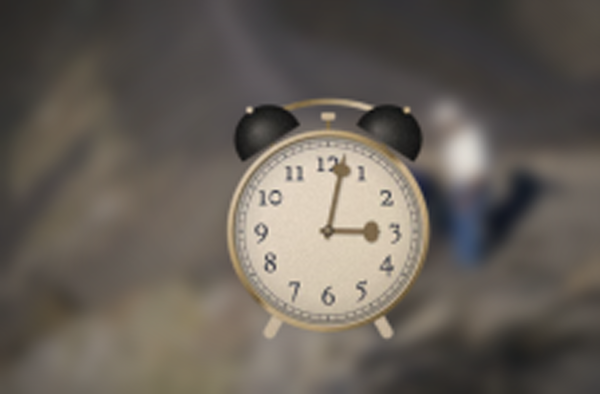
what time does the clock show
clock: 3:02
